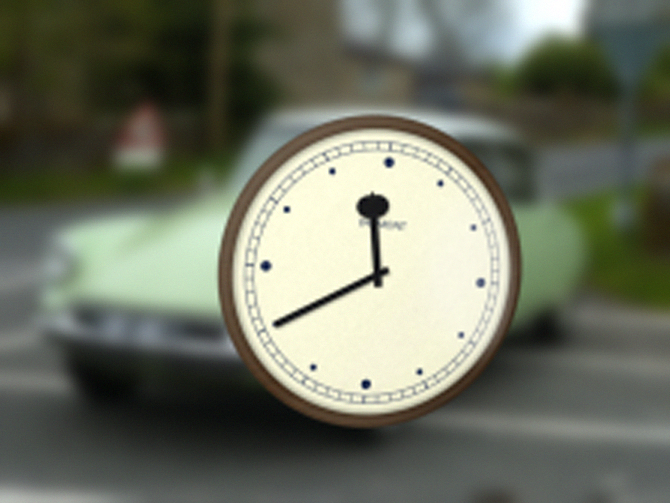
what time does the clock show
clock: 11:40
